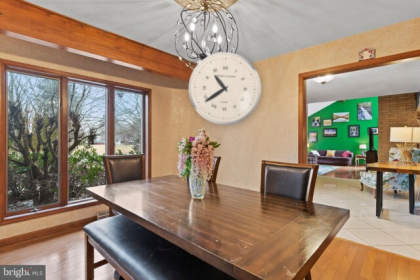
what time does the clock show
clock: 10:39
